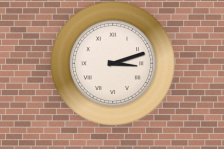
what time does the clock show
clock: 3:12
